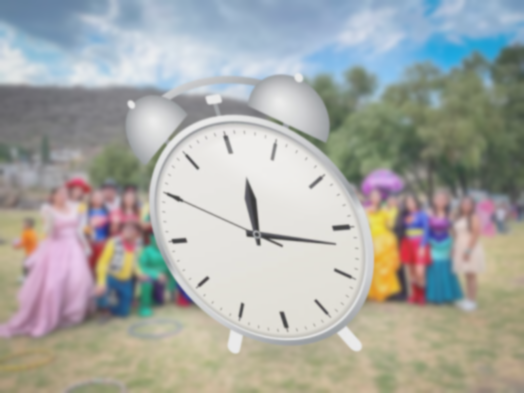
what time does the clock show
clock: 12:16:50
